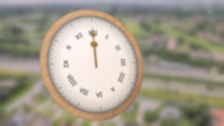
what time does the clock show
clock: 12:00
